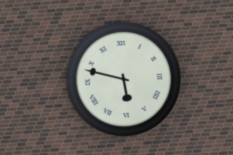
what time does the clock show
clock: 5:48
